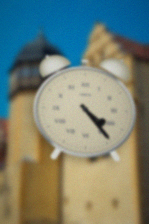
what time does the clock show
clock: 4:24
